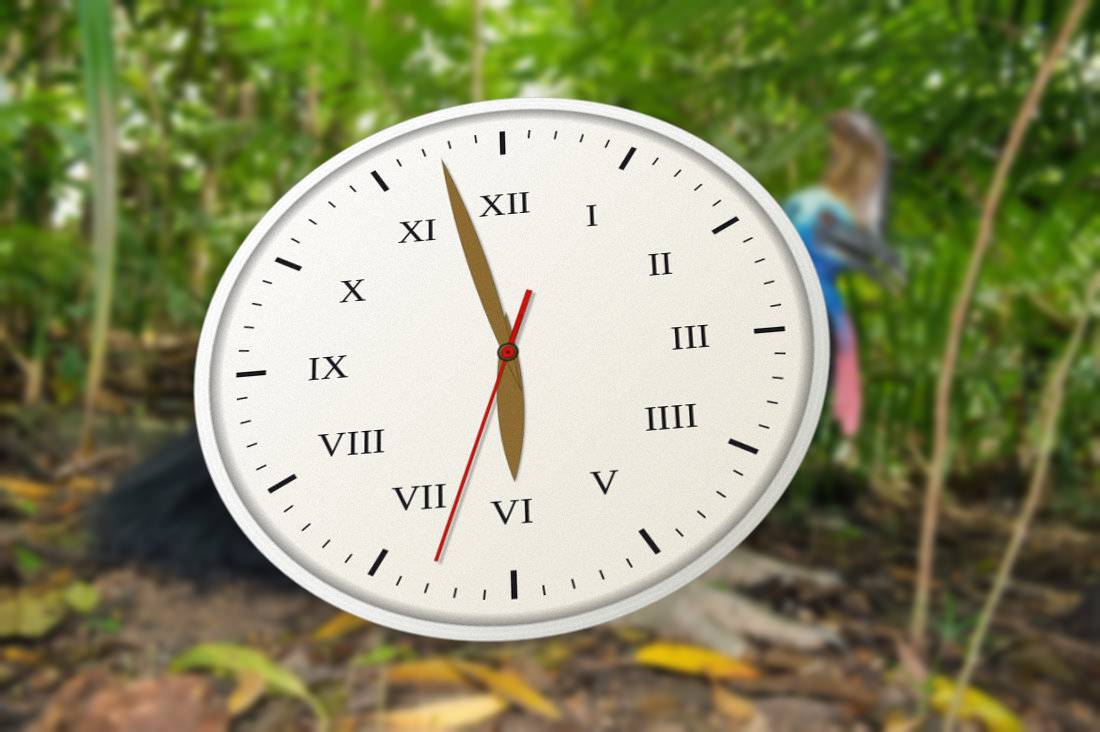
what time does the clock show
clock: 5:57:33
